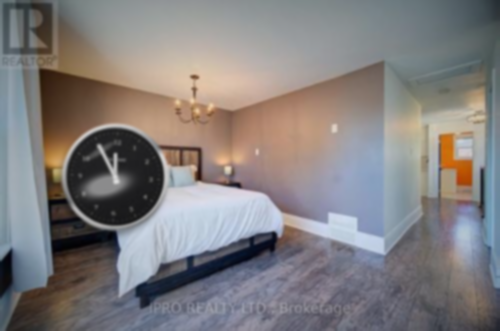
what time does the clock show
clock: 11:55
